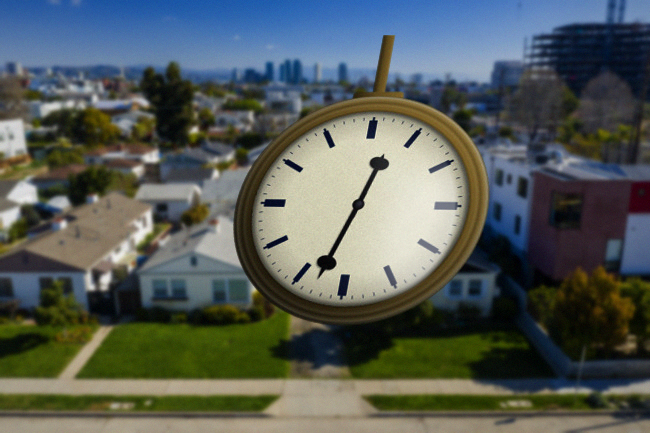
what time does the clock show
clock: 12:33
